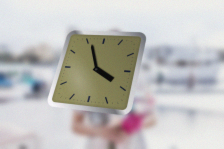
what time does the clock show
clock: 3:56
